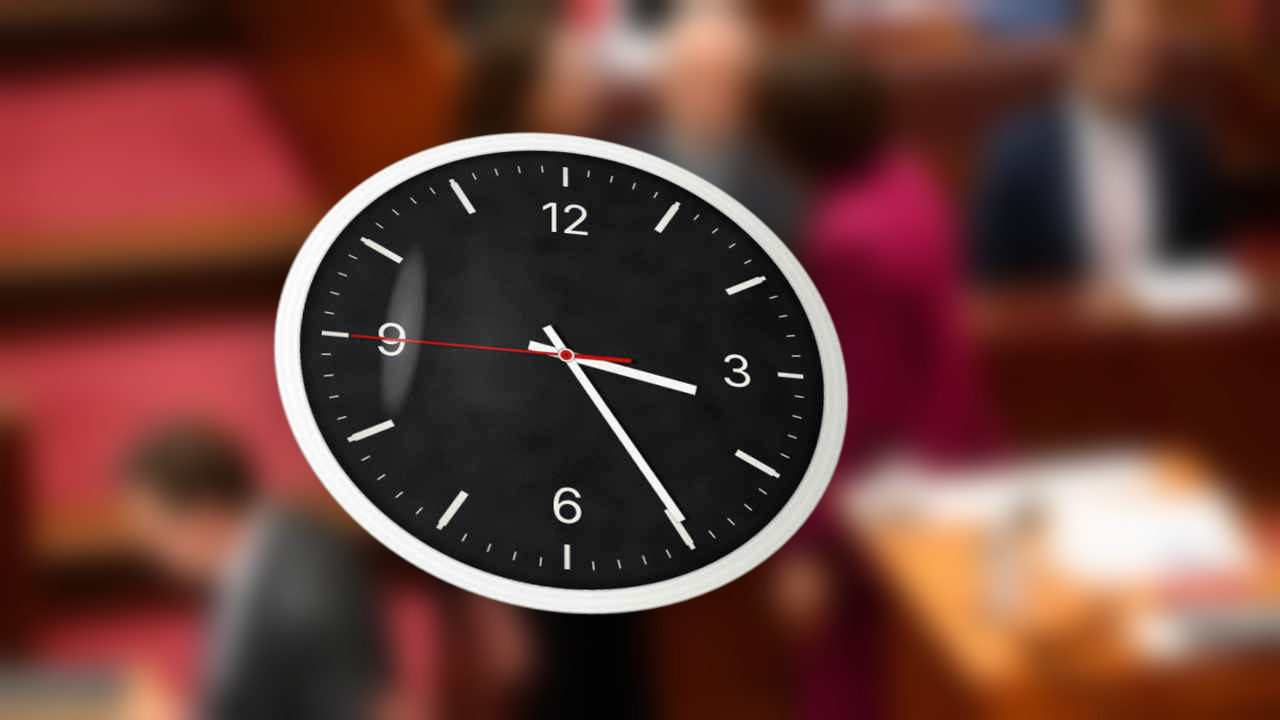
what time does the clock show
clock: 3:24:45
